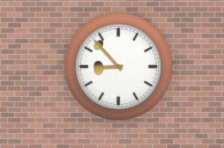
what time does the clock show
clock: 8:53
